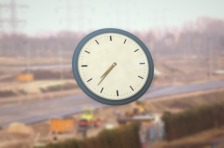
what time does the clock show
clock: 7:37
